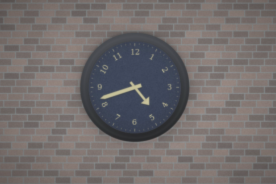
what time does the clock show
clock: 4:42
